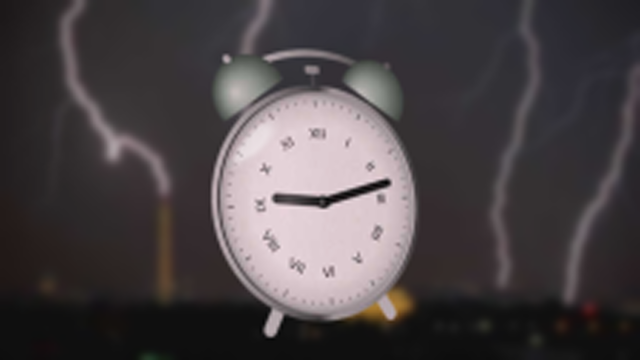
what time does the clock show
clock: 9:13
